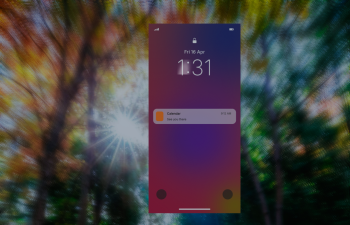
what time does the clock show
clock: 1:31
